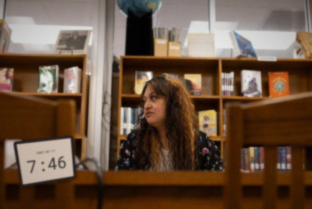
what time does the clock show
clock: 7:46
